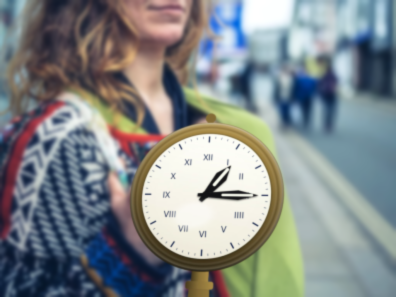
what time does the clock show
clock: 1:15
